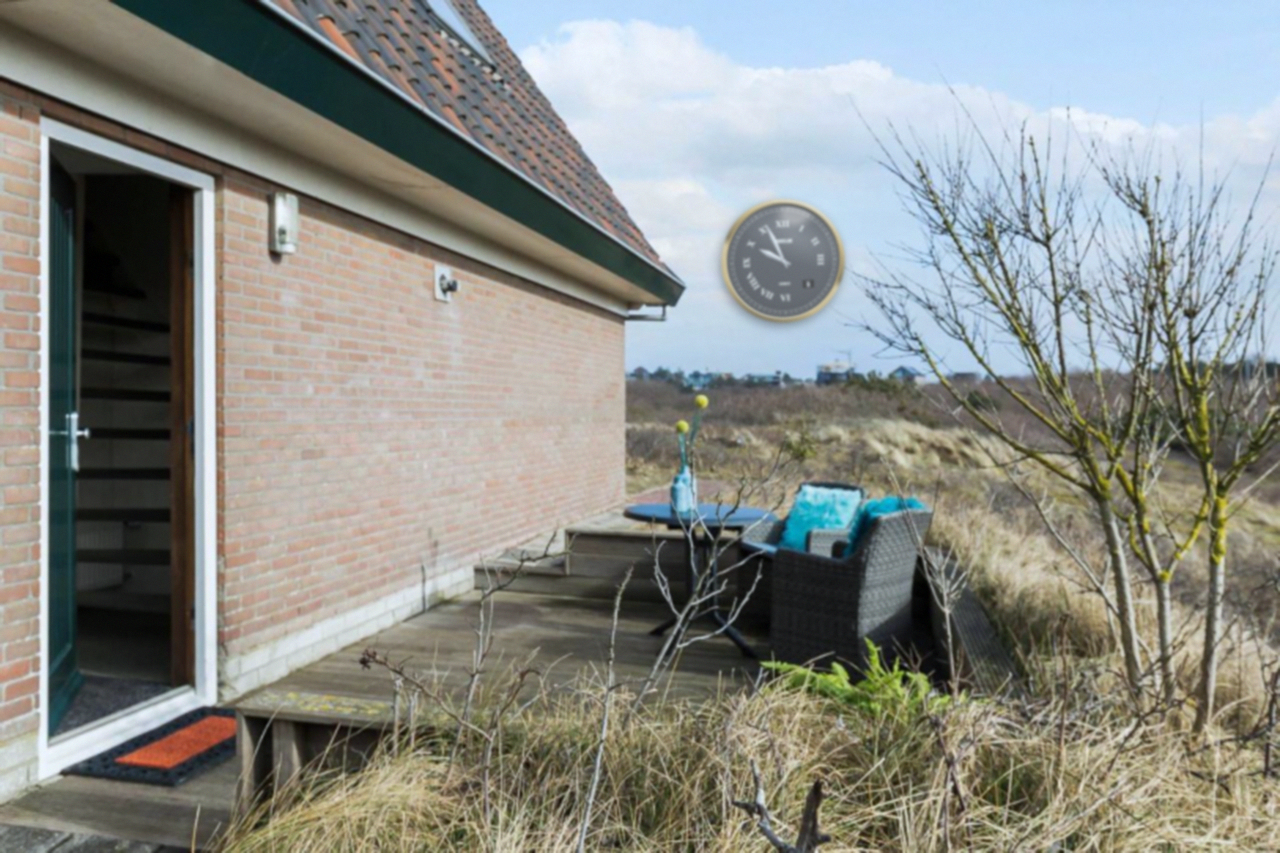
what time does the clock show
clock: 9:56
